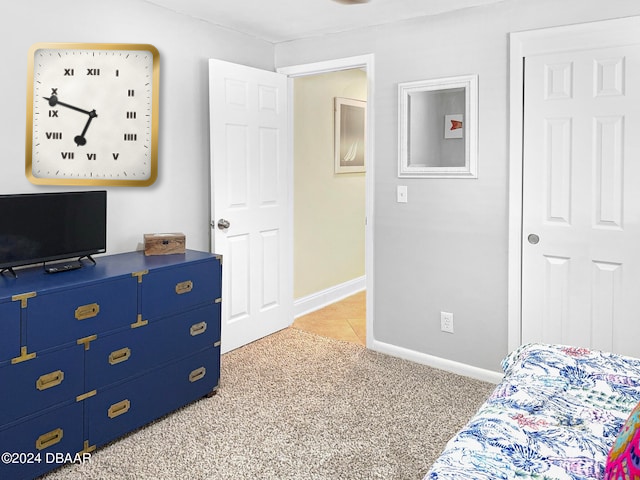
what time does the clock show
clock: 6:48
